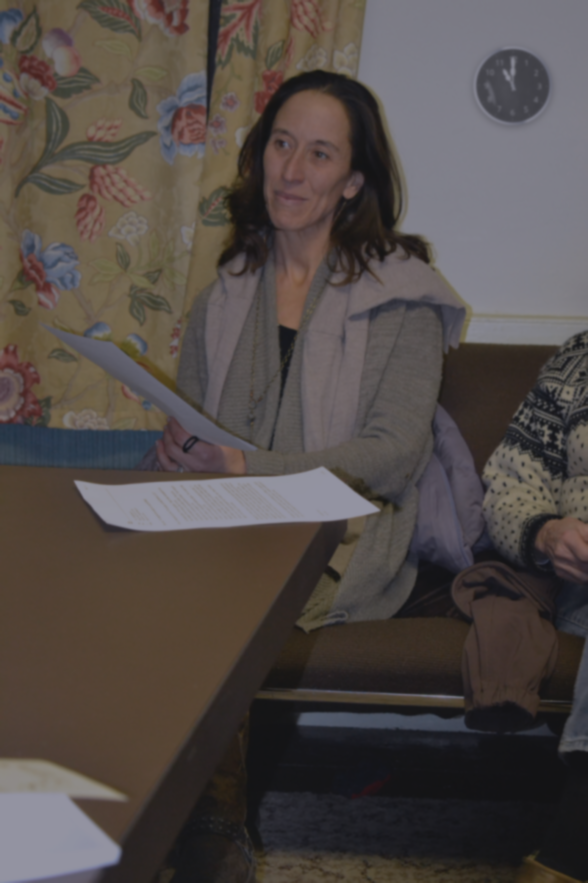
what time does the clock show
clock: 11:00
